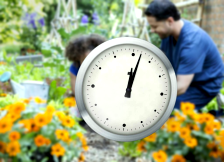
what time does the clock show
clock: 12:02
